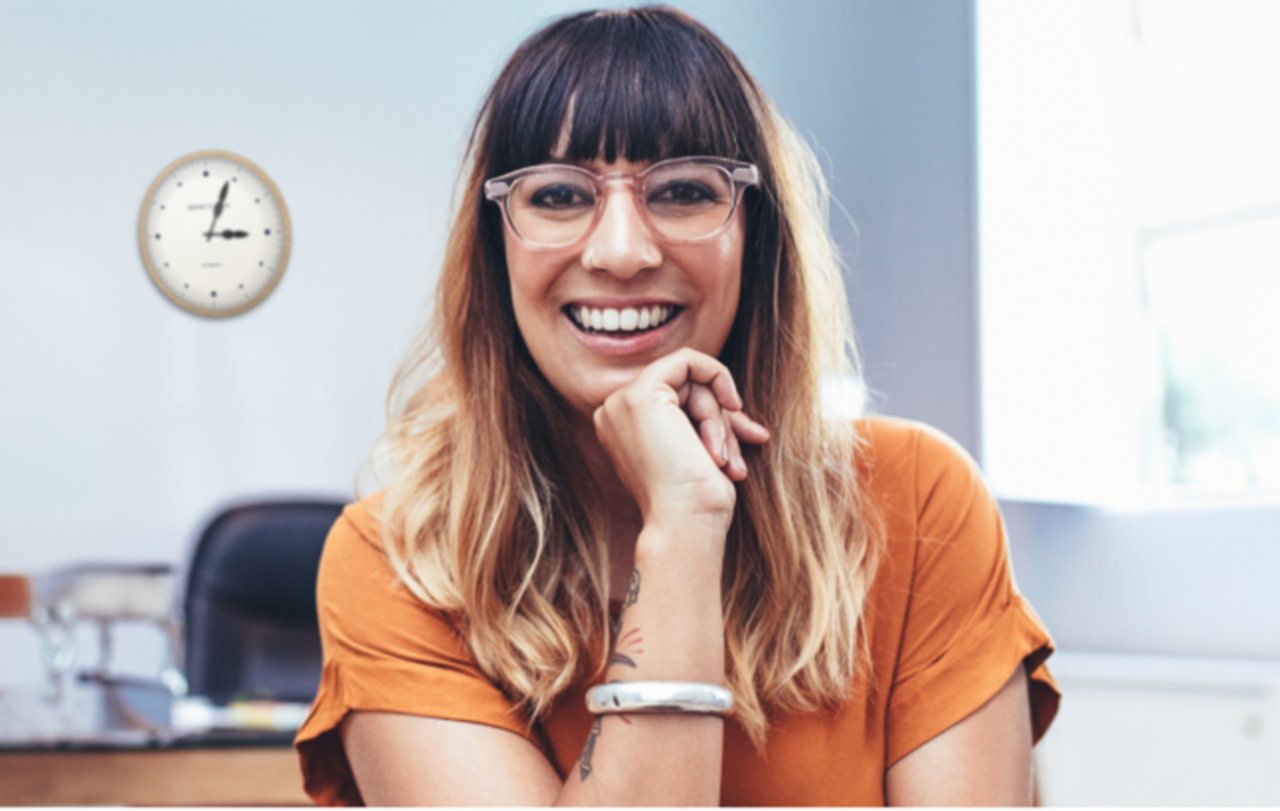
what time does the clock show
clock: 3:04
